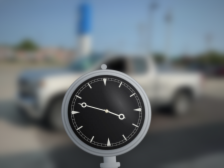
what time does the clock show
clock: 3:48
